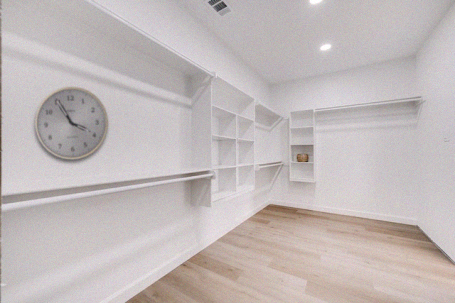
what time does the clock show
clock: 3:55
